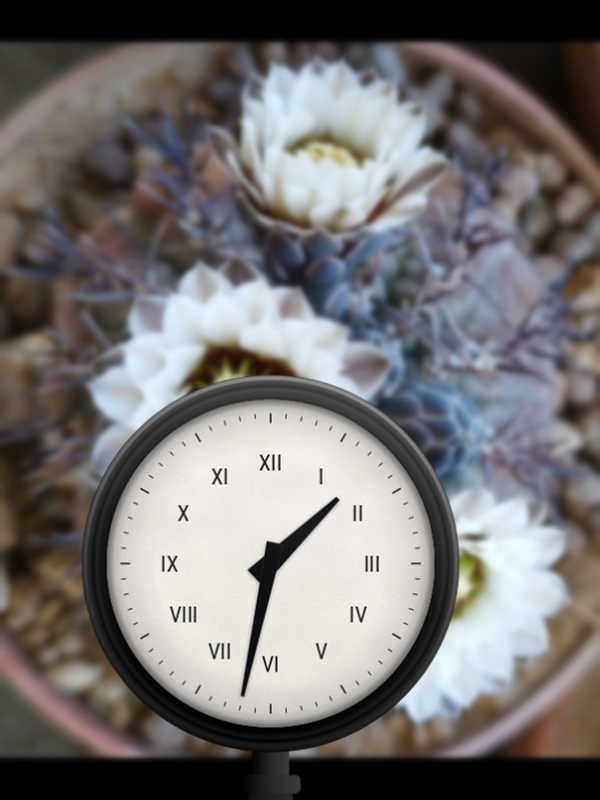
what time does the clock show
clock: 1:32
